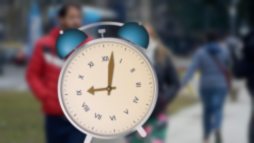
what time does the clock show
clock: 9:02
